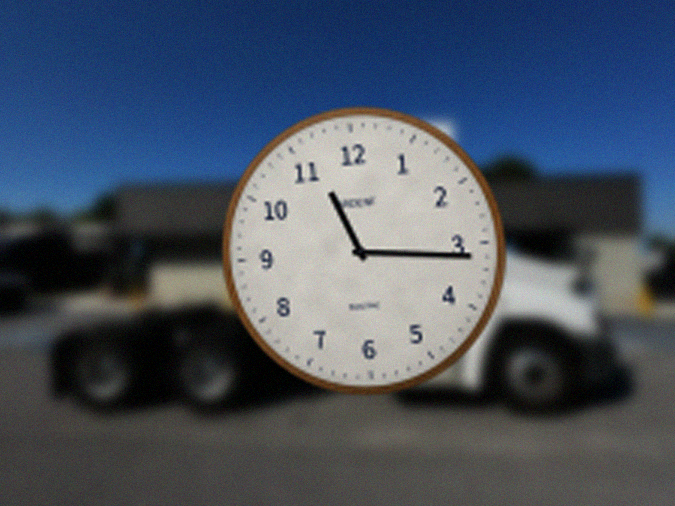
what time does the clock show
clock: 11:16
